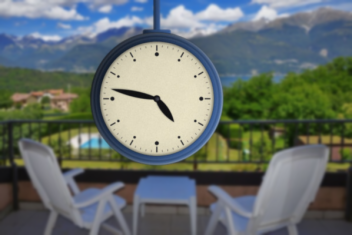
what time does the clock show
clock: 4:47
